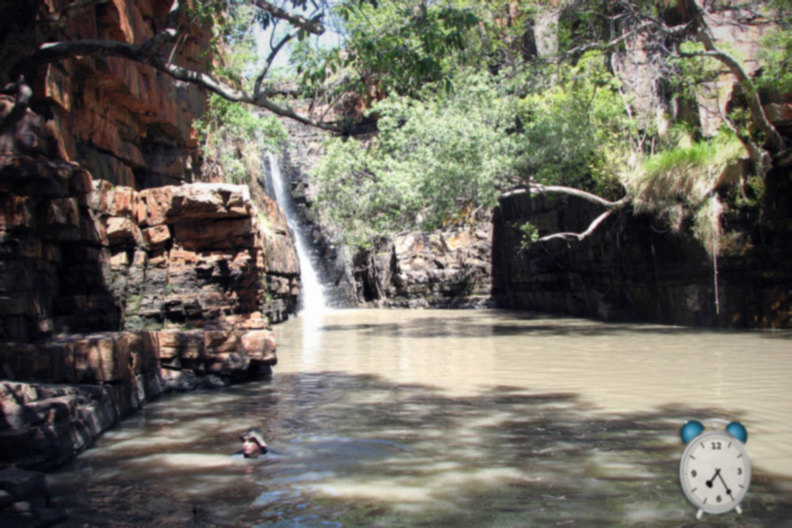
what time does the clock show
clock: 7:25
